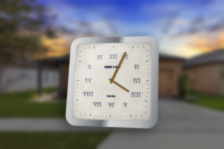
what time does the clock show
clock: 4:04
